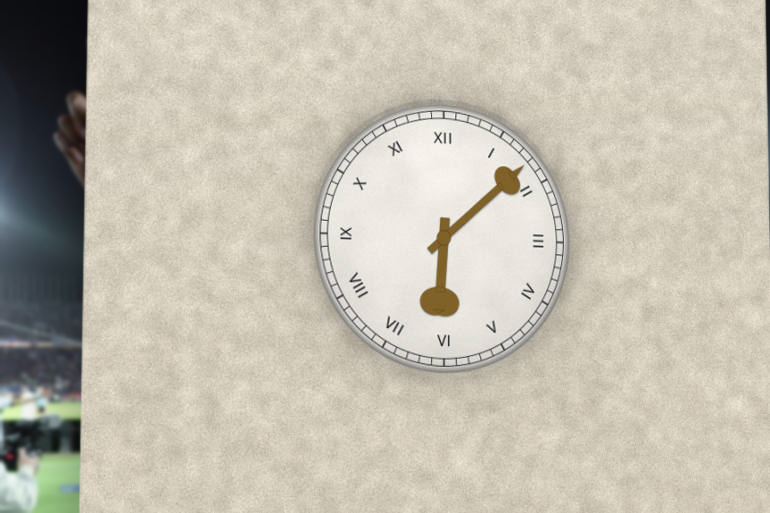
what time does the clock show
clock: 6:08
